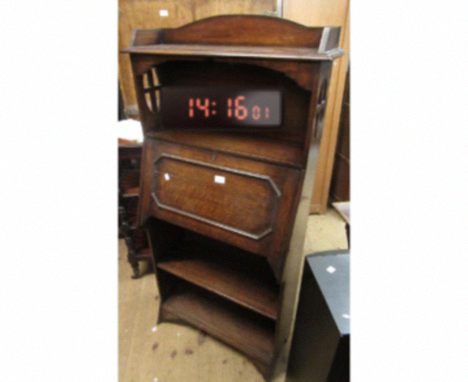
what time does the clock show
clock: 14:16:01
